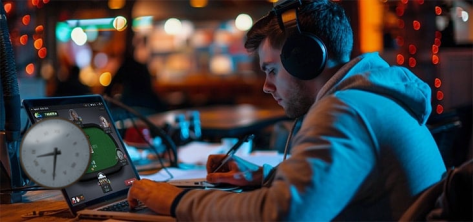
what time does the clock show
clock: 8:30
